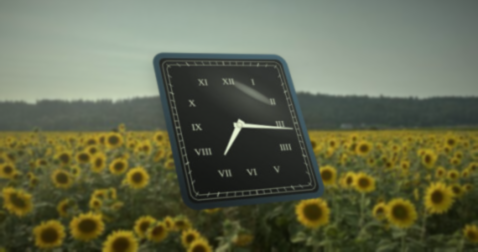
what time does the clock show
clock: 7:16
